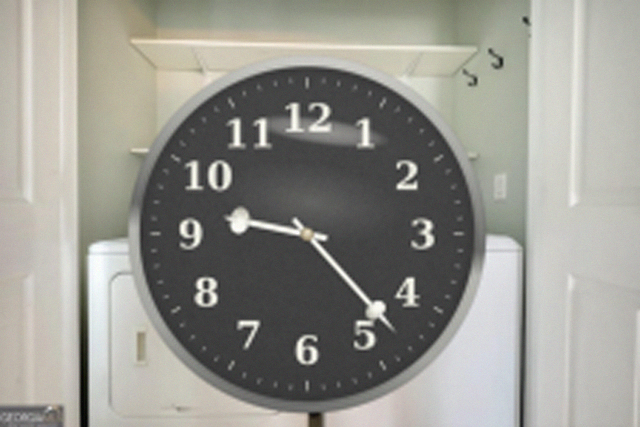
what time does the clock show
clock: 9:23
